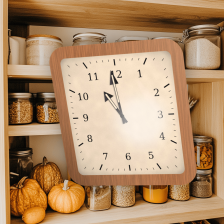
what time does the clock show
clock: 10:59
